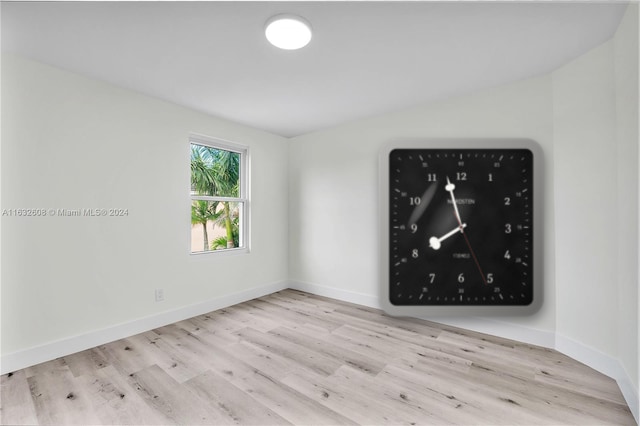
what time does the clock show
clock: 7:57:26
